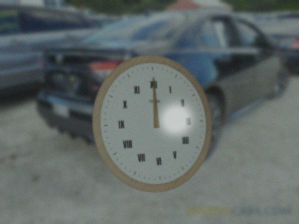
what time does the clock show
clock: 12:00
